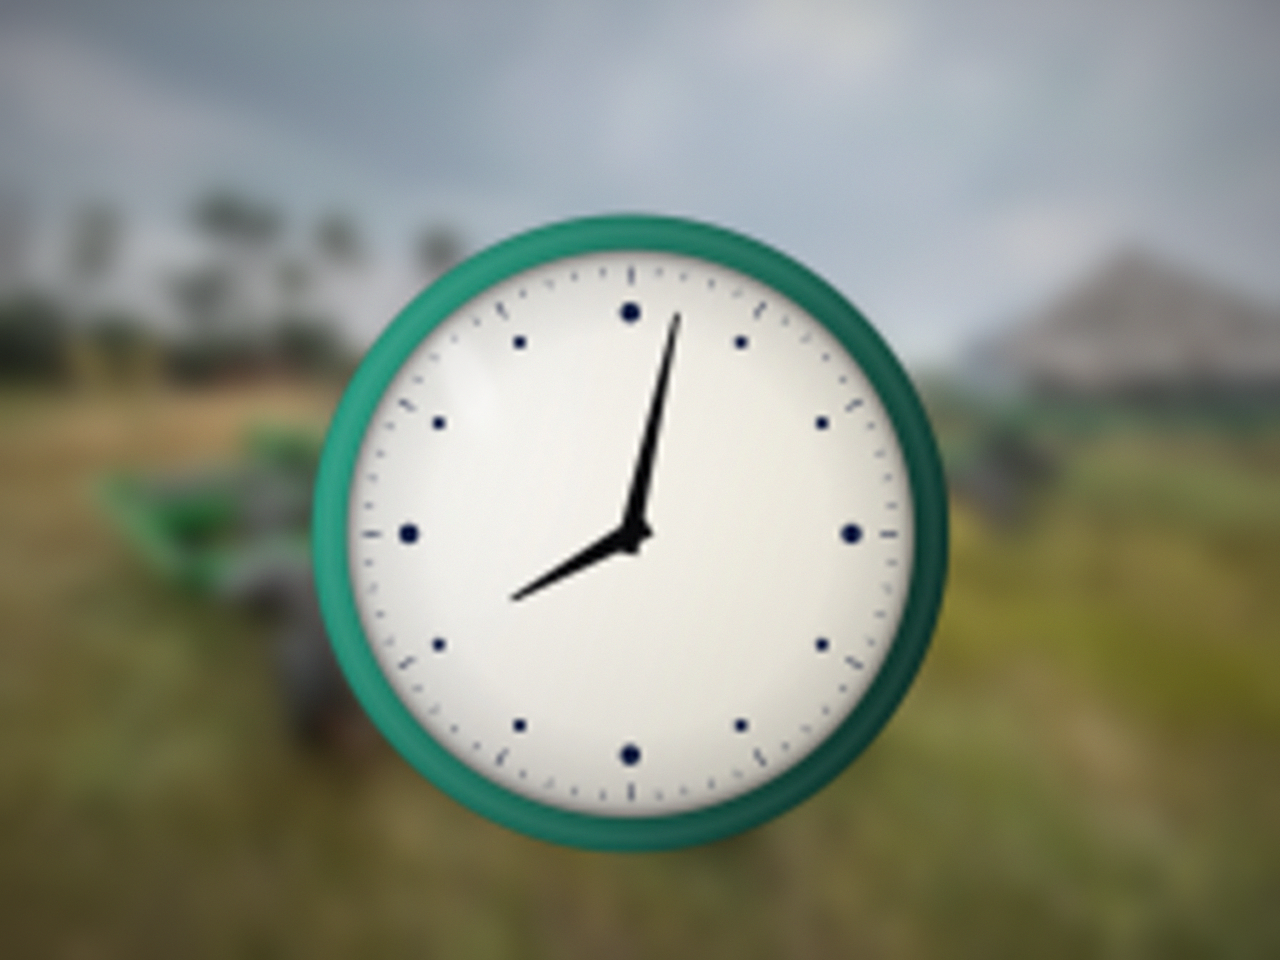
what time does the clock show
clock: 8:02
